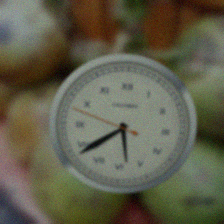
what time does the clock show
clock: 5:38:48
